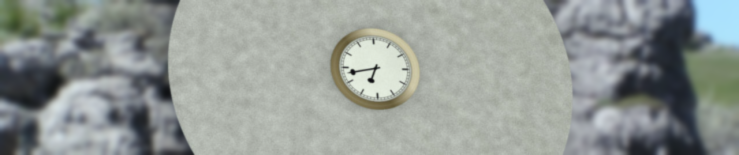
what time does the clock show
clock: 6:43
